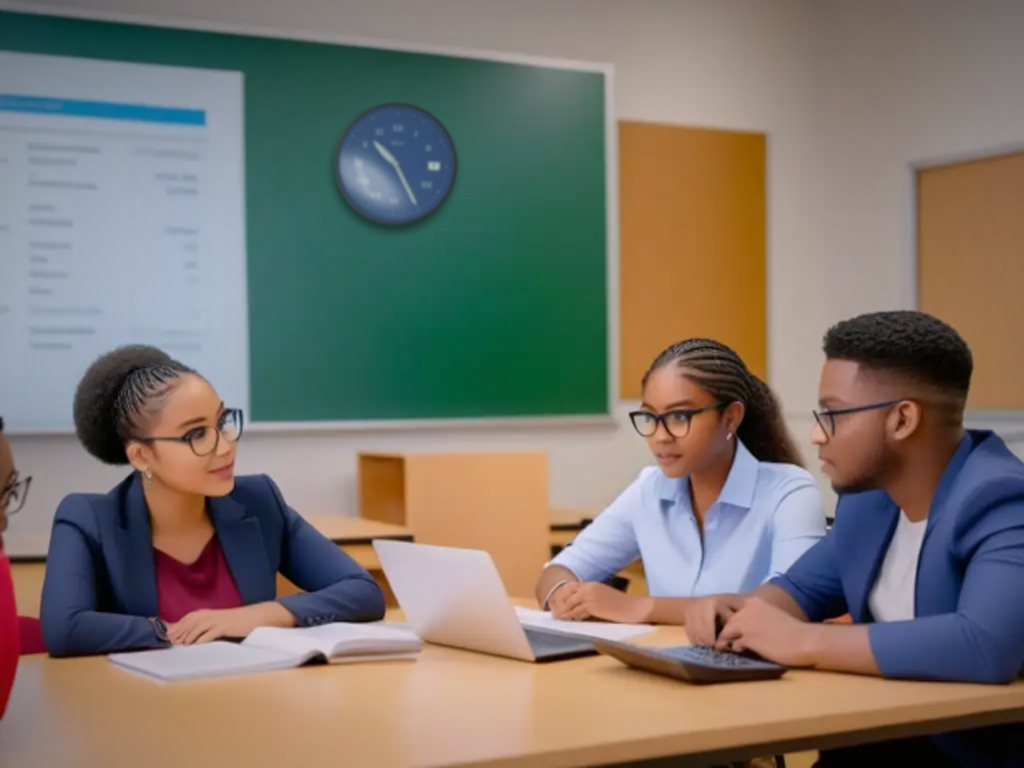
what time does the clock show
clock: 10:25
